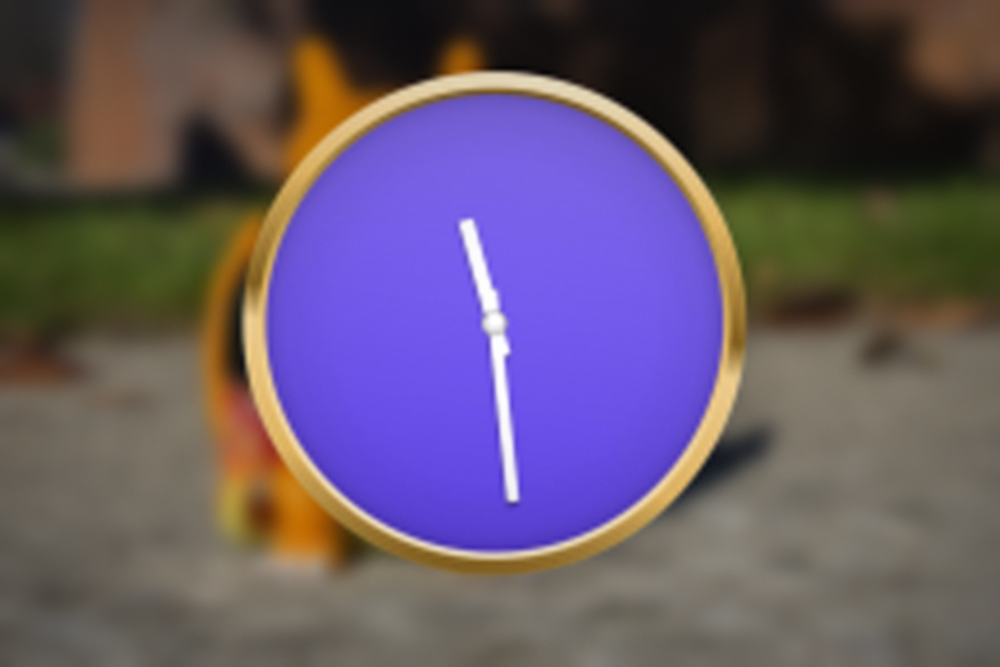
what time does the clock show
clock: 11:29
